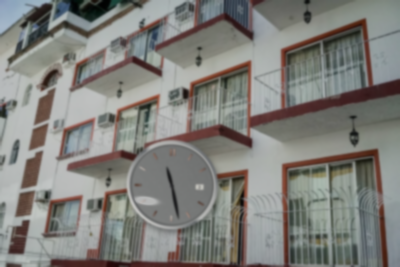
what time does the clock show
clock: 11:28
